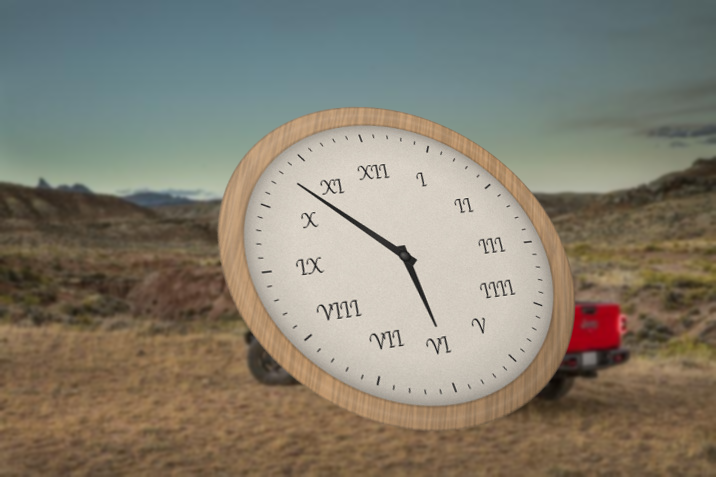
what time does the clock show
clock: 5:53
